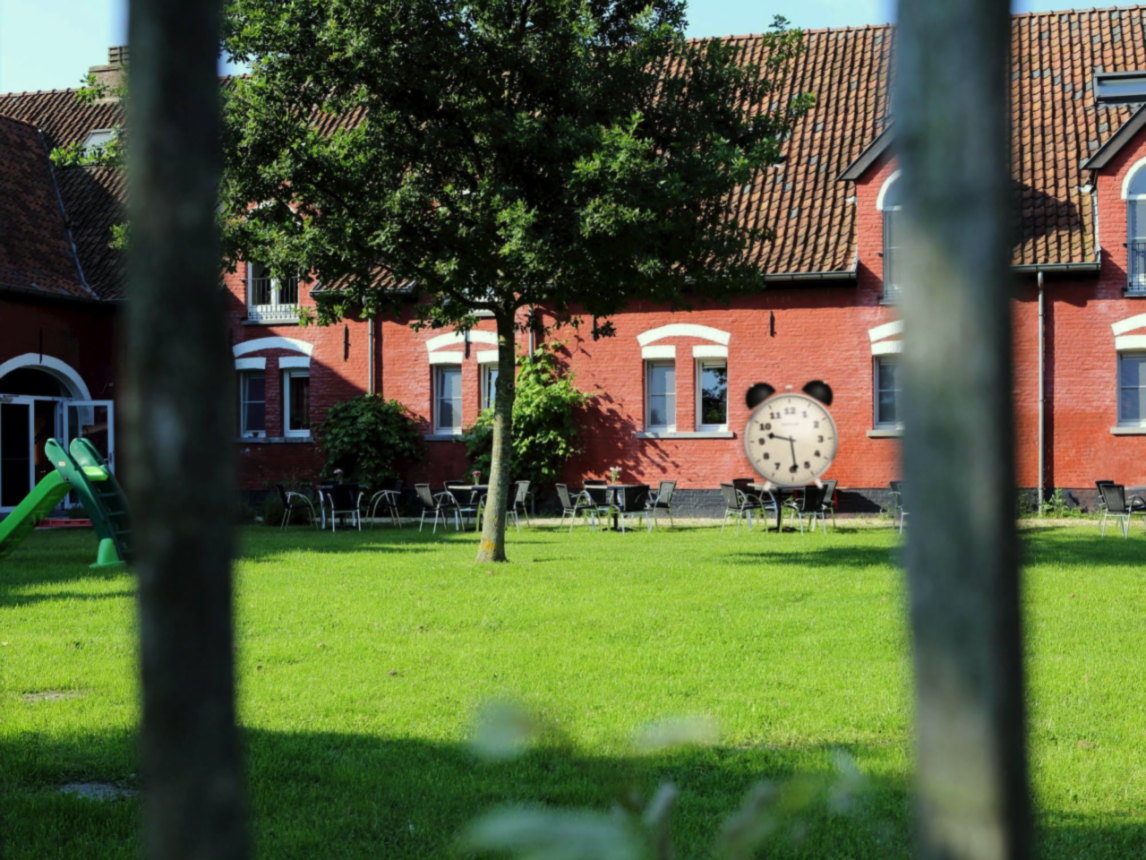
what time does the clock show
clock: 9:29
